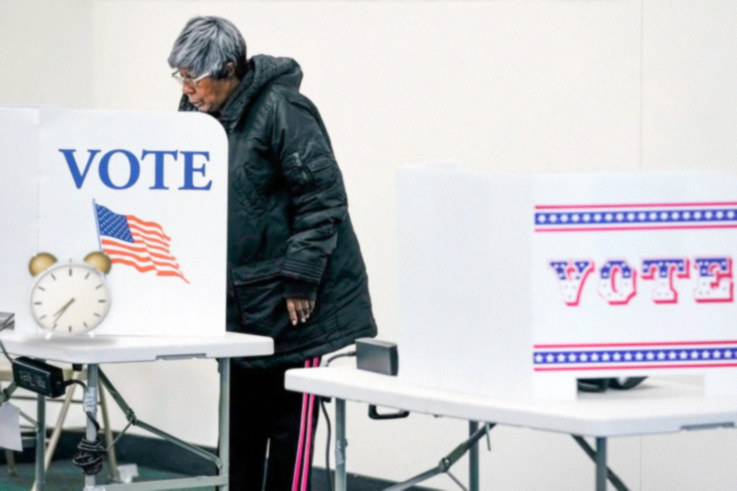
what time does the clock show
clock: 7:36
